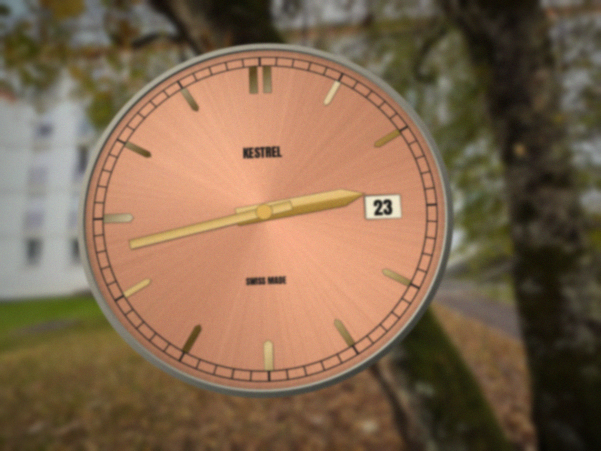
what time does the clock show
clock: 2:43
